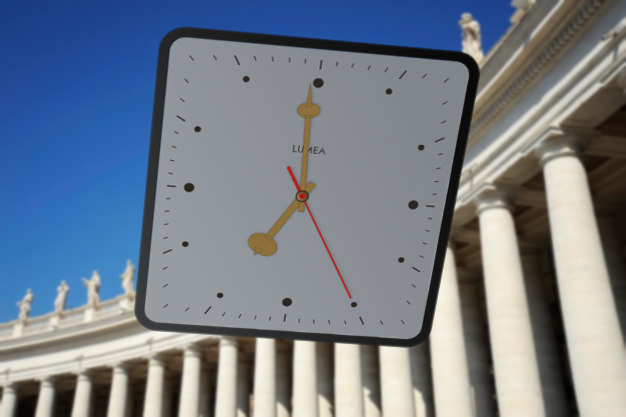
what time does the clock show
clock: 6:59:25
